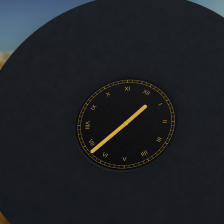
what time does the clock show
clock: 12:33
